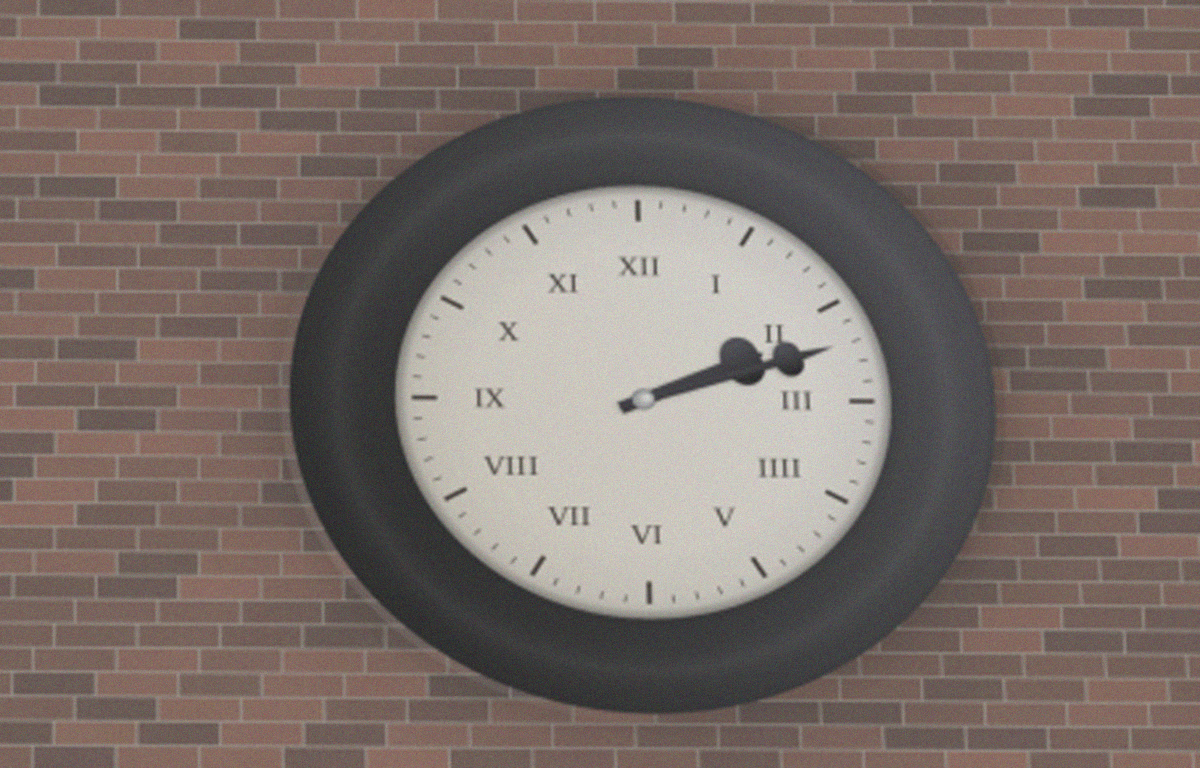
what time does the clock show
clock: 2:12
